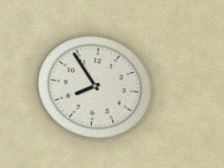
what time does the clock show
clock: 7:54
